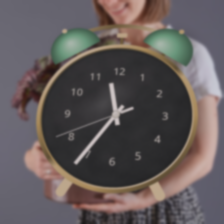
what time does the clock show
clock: 11:35:41
